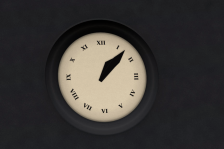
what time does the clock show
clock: 1:07
